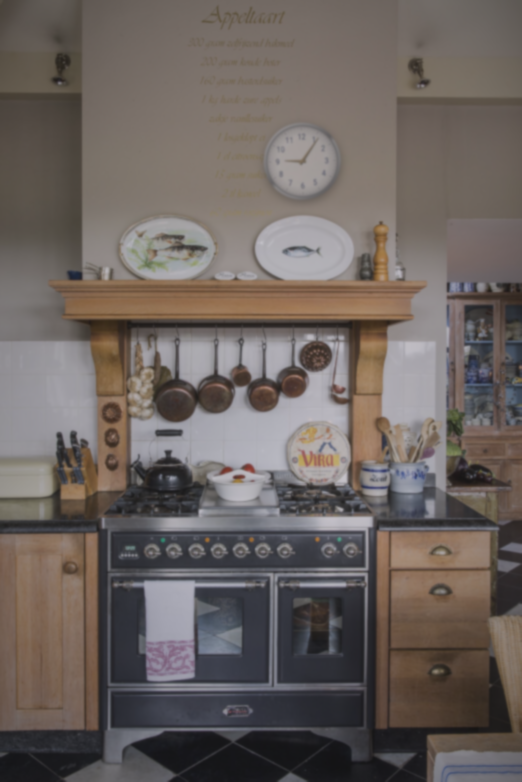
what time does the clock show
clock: 9:06
